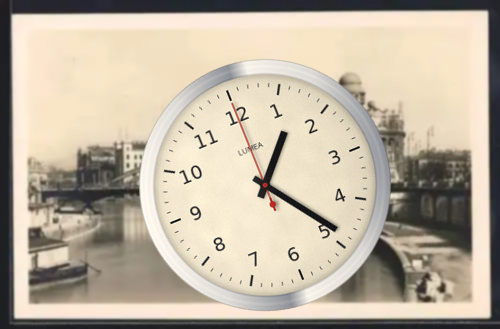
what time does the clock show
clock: 1:24:00
